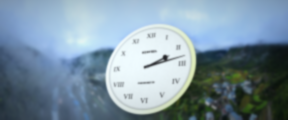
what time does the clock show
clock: 2:13
